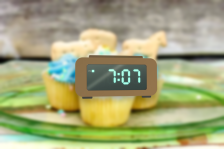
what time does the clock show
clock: 7:07
